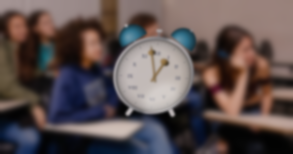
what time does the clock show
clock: 12:58
